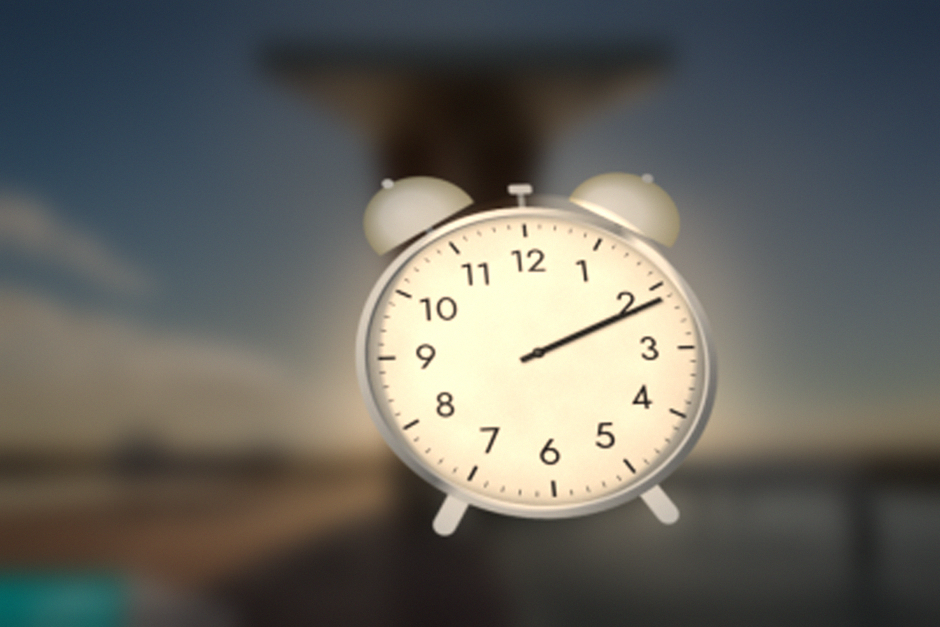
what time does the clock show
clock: 2:11
